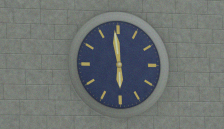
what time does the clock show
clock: 5:59
